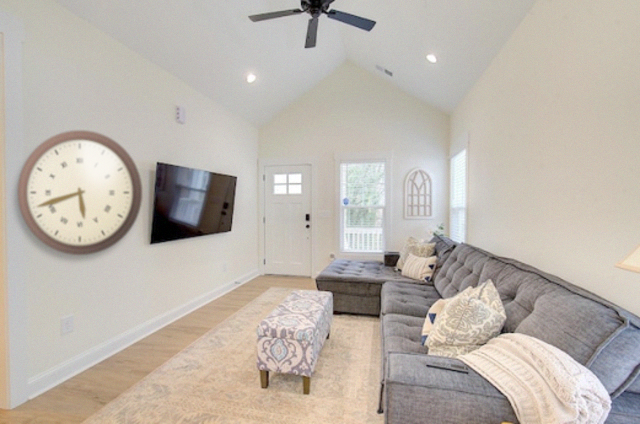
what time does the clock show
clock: 5:42
